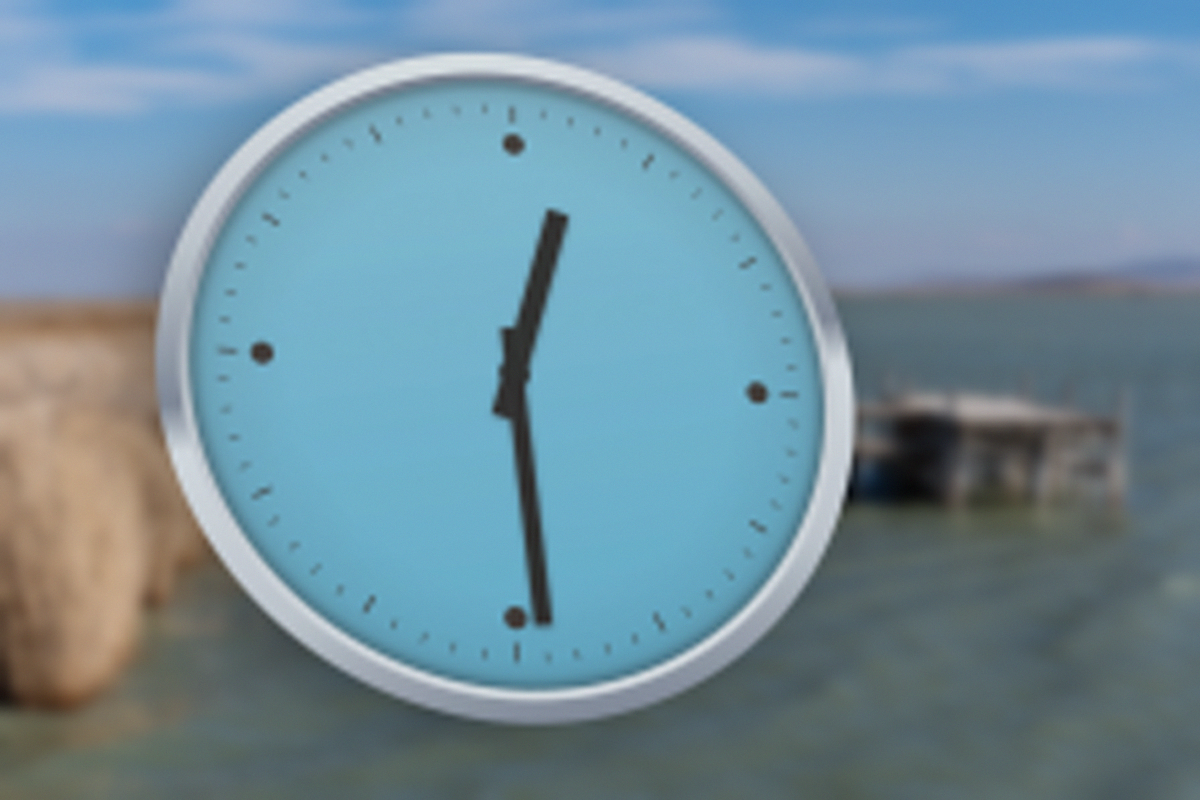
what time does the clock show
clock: 12:29
